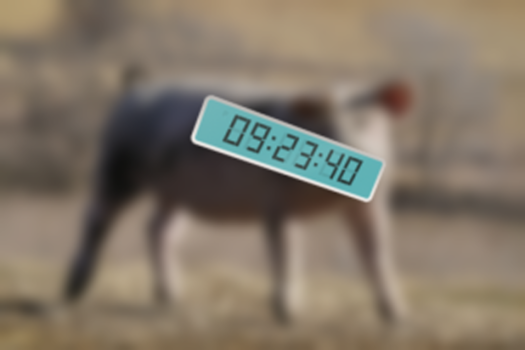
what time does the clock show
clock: 9:23:40
